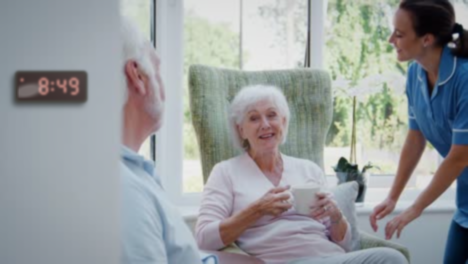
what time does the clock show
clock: 8:49
